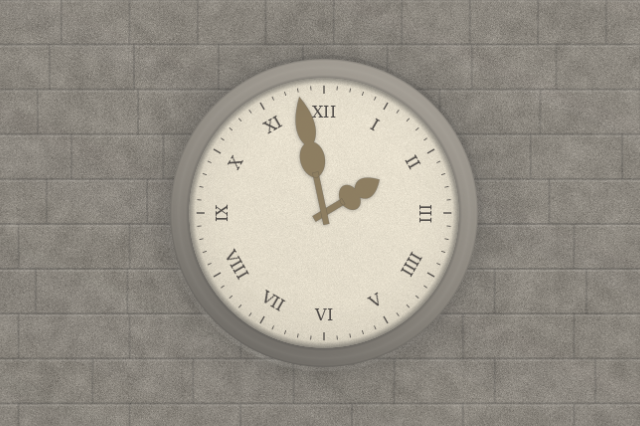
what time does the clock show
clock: 1:58
